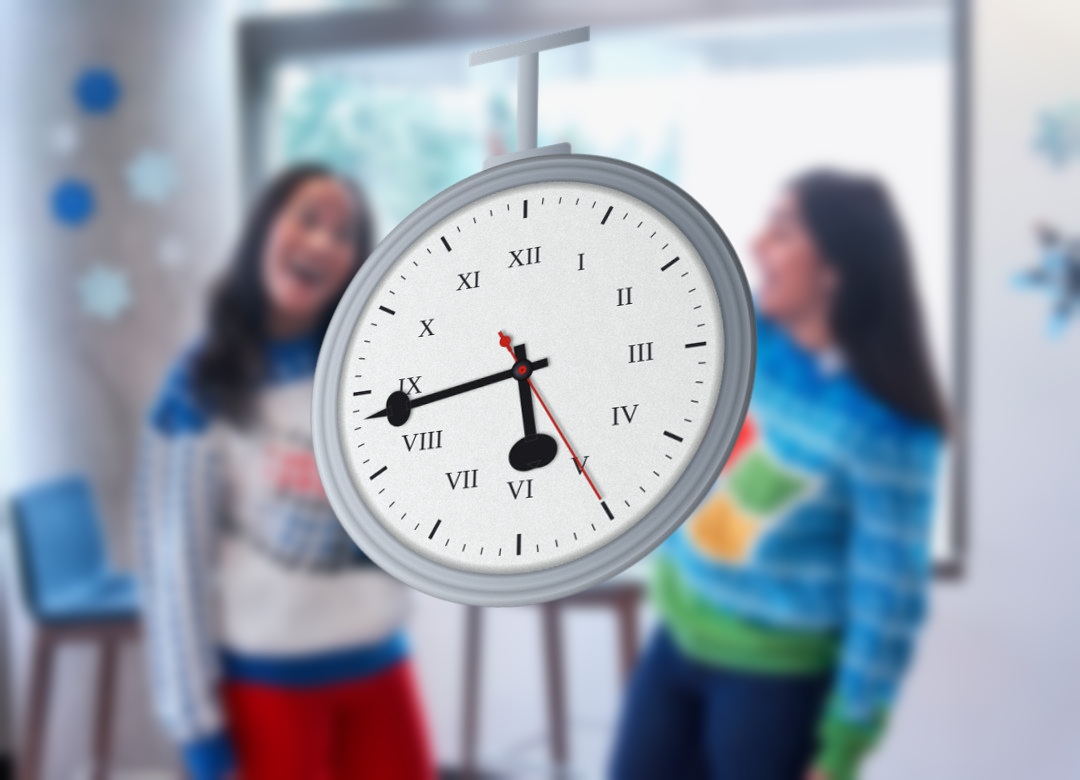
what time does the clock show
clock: 5:43:25
